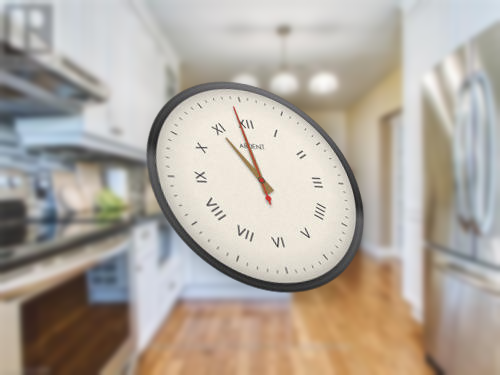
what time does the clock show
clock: 10:58:59
